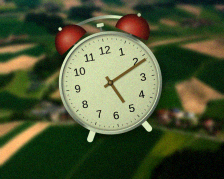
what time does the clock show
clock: 5:11
